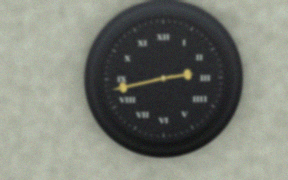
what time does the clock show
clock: 2:43
